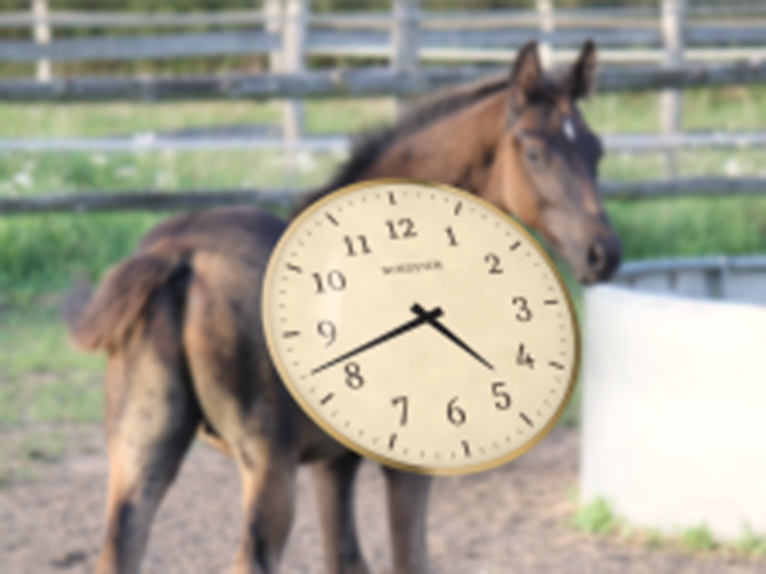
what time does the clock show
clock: 4:42
